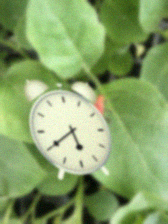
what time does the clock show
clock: 5:40
